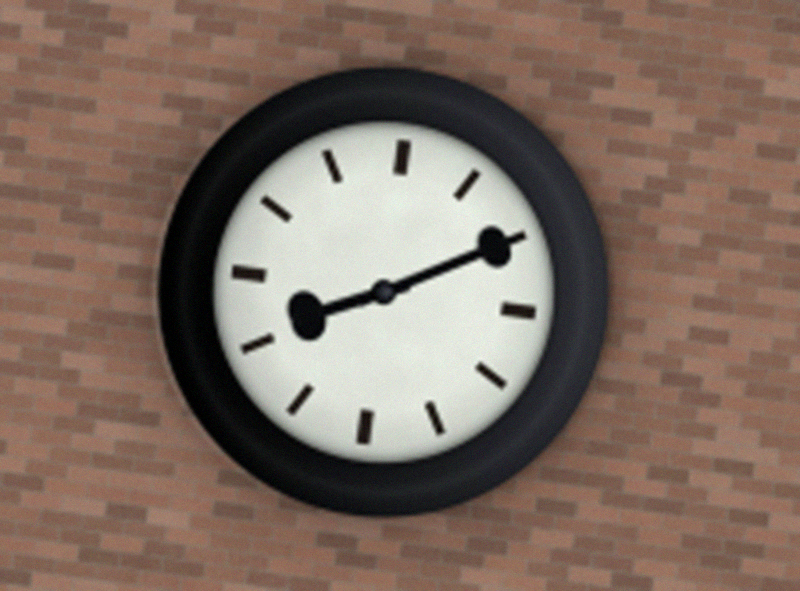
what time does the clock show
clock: 8:10
